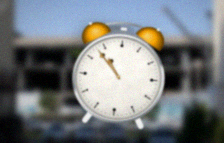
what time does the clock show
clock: 10:53
